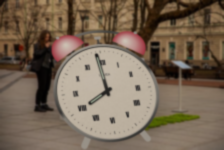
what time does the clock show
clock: 7:59
